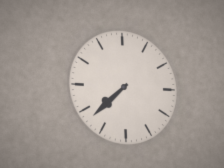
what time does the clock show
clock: 7:38
